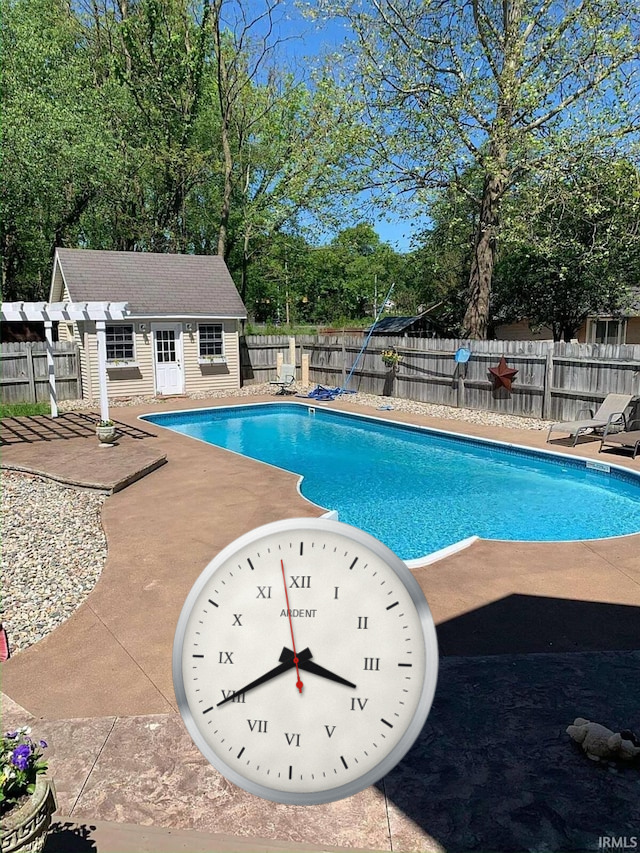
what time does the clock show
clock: 3:39:58
